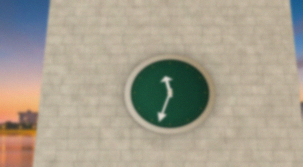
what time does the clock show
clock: 11:33
